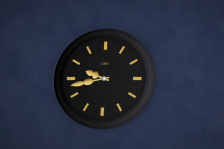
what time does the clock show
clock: 9:43
